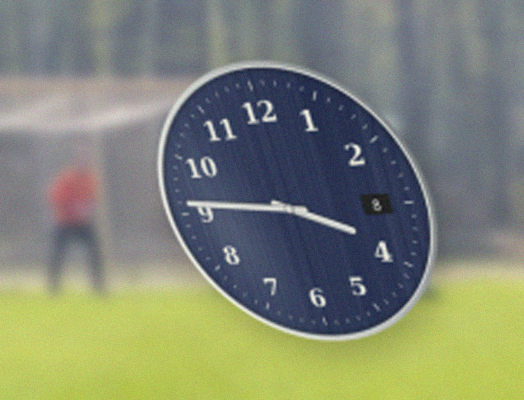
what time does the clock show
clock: 3:46
